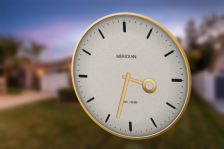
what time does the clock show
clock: 3:33
